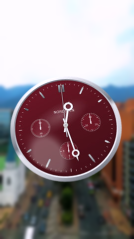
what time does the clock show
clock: 12:28
